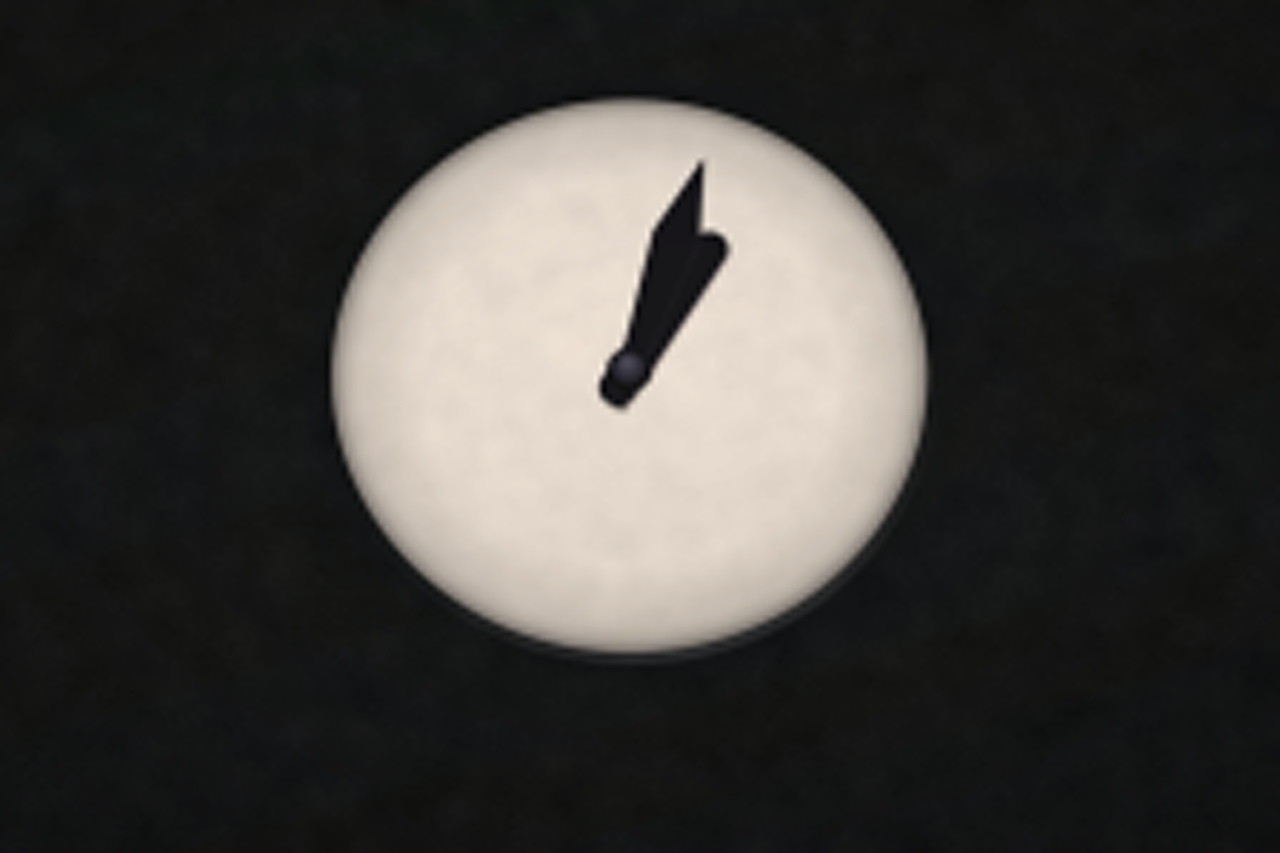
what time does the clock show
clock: 1:03
